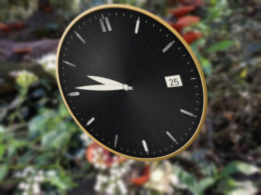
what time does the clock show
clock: 9:46
